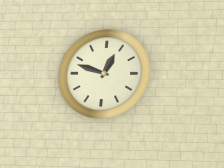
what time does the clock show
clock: 12:48
